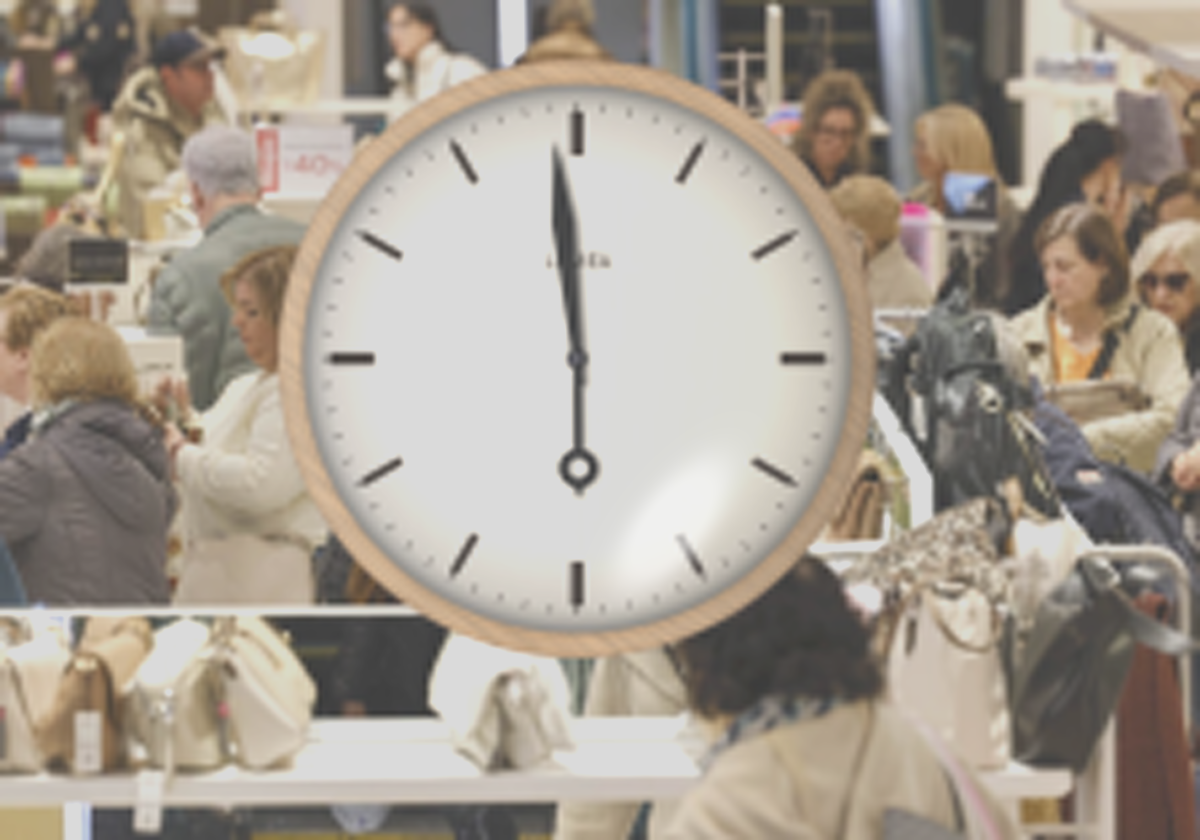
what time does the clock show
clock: 5:59
